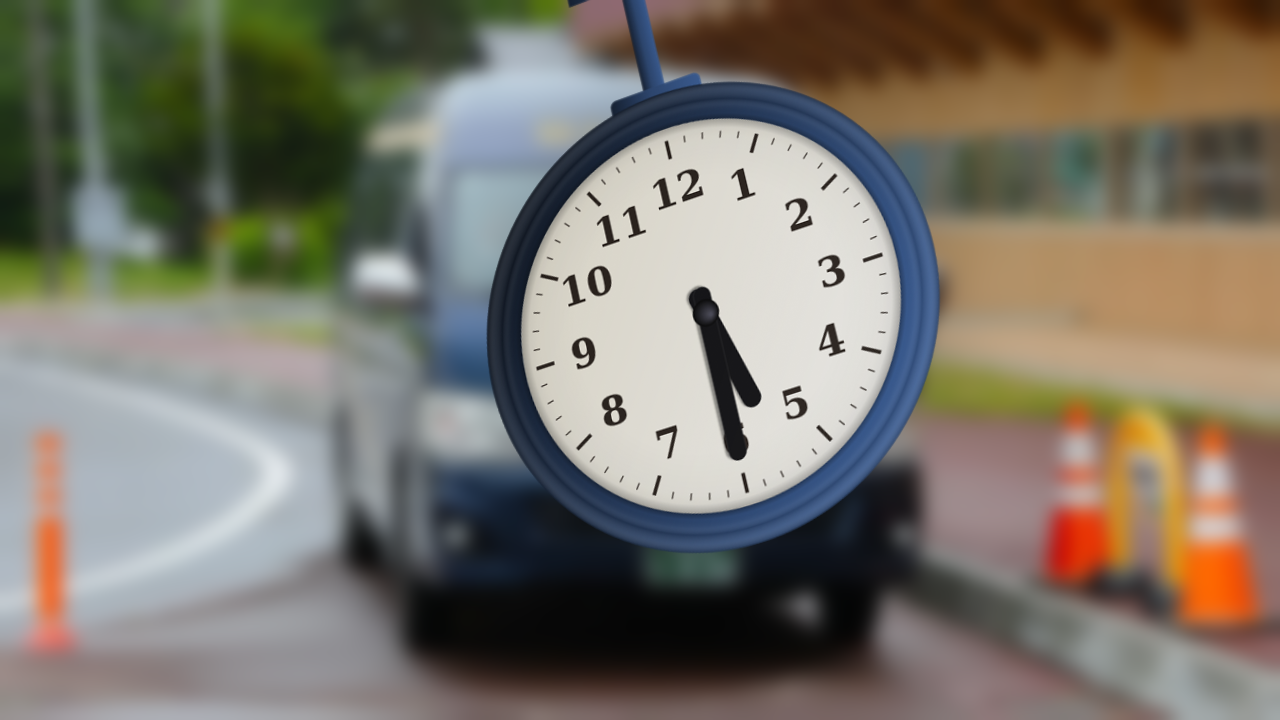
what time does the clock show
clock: 5:30
